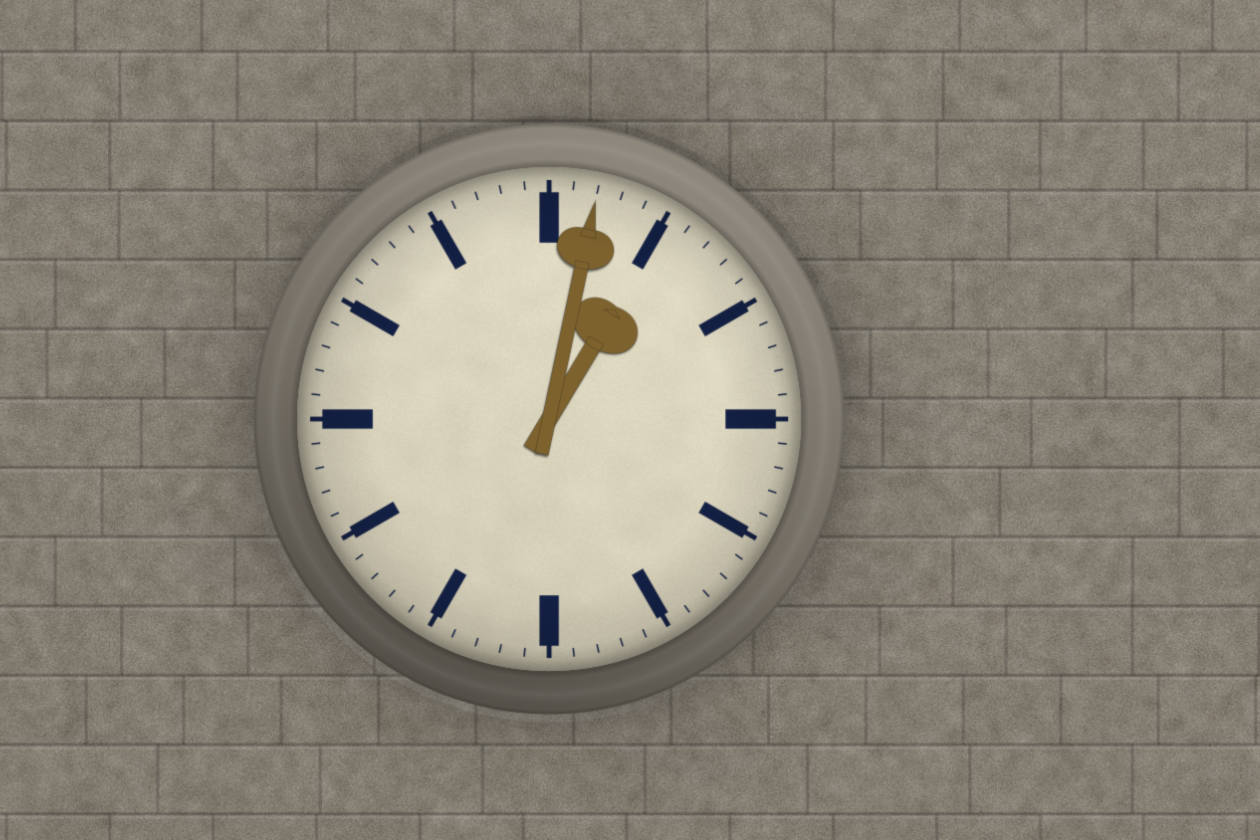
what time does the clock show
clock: 1:02
